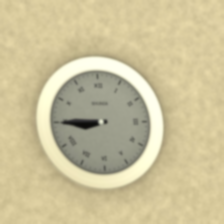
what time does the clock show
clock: 8:45
